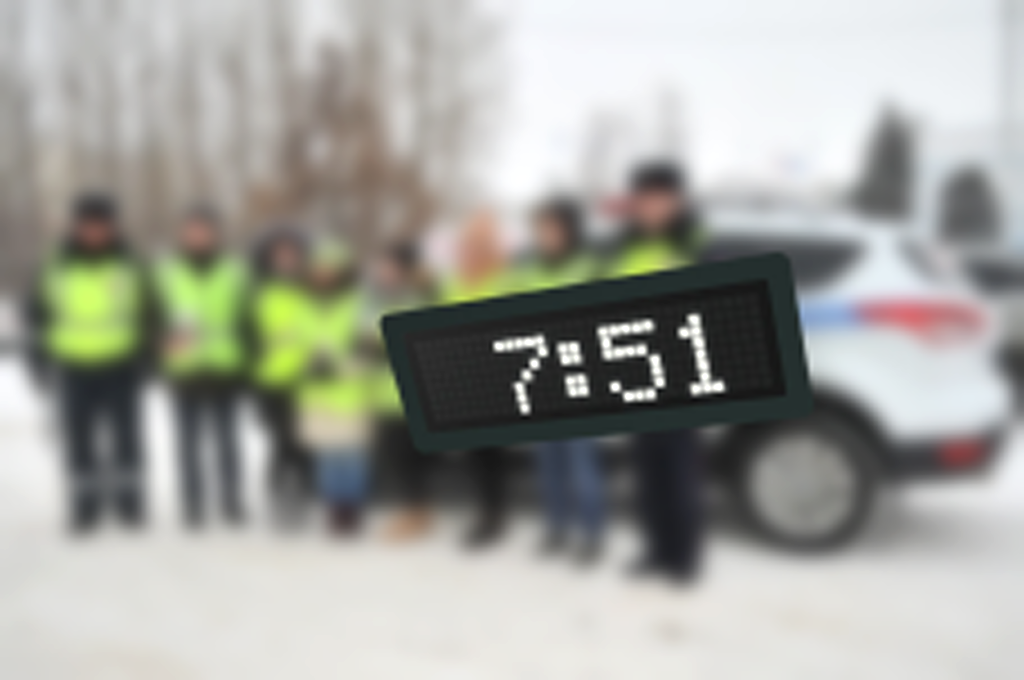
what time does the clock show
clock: 7:51
